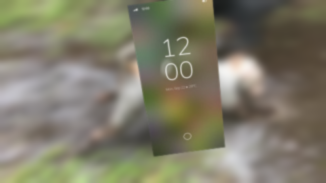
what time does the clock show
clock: 12:00
